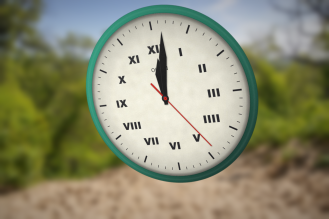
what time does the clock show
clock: 12:01:24
